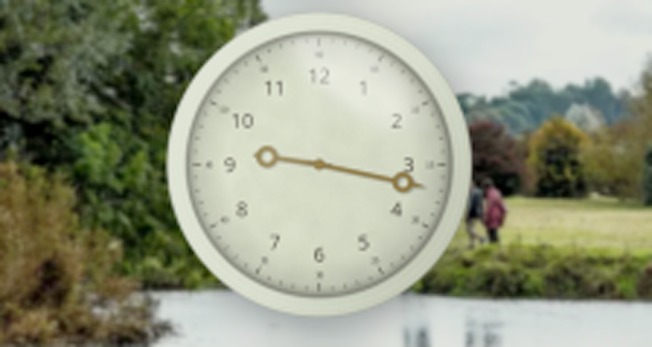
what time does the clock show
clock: 9:17
